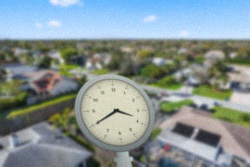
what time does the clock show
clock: 3:40
